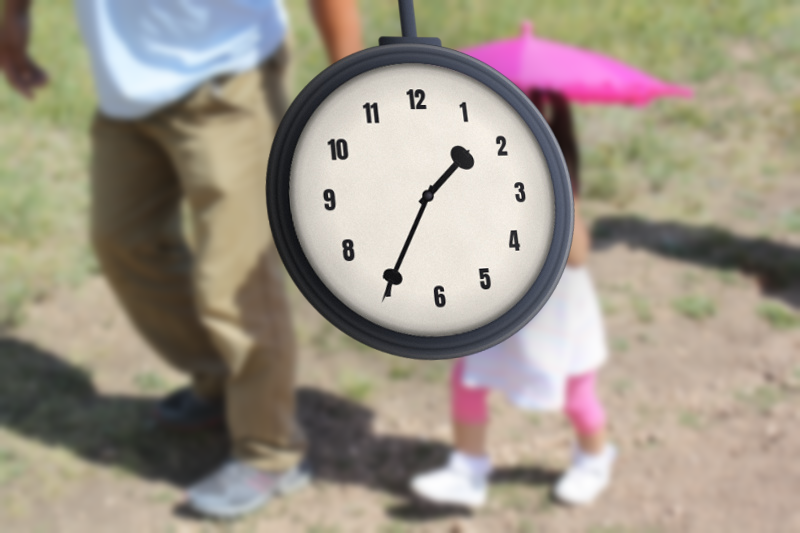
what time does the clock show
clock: 1:35
